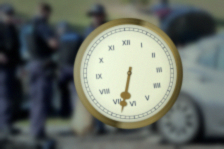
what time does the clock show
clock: 6:33
